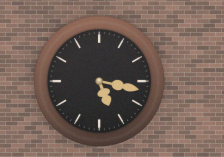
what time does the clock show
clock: 5:17
